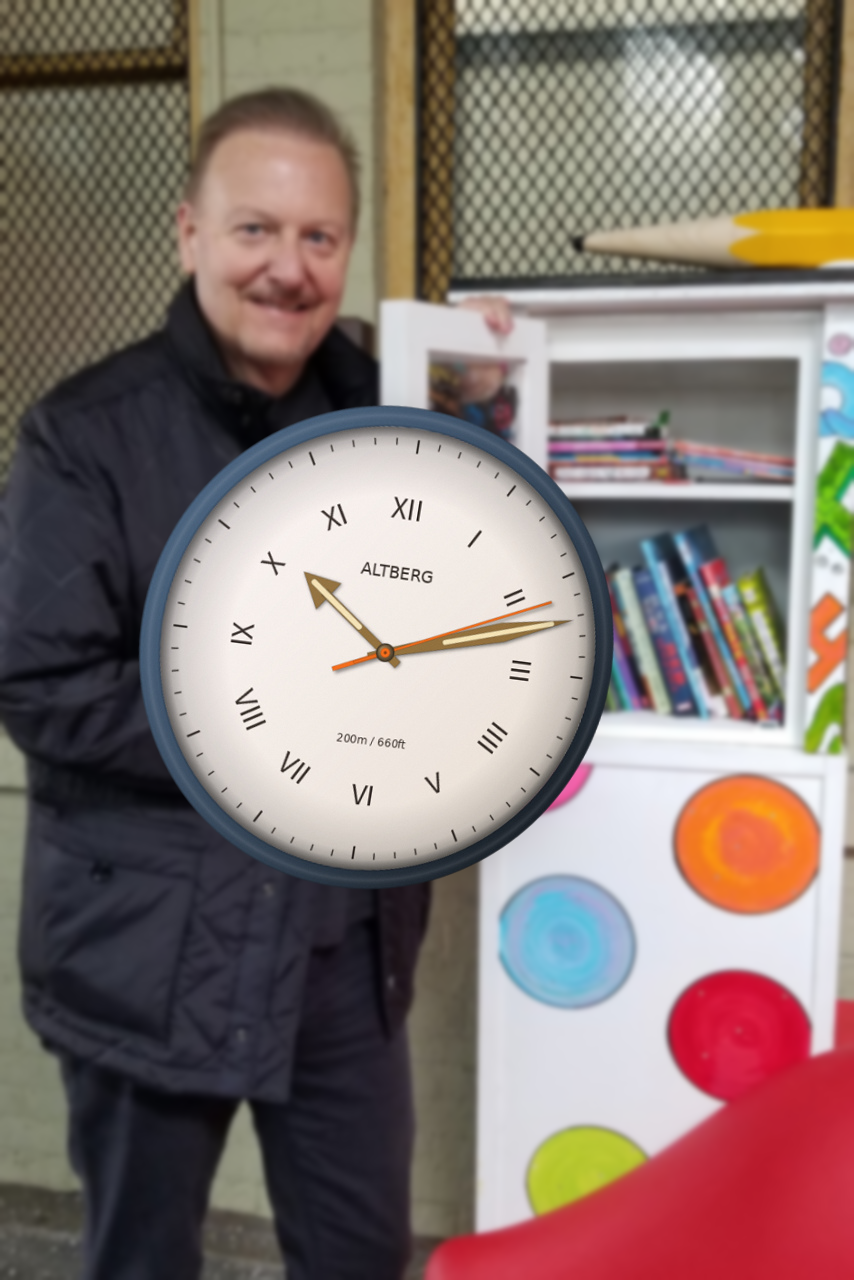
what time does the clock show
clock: 10:12:11
